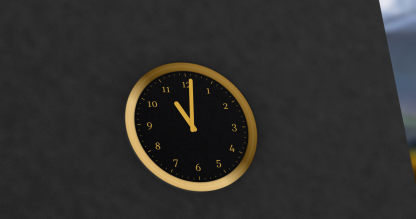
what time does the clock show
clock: 11:01
